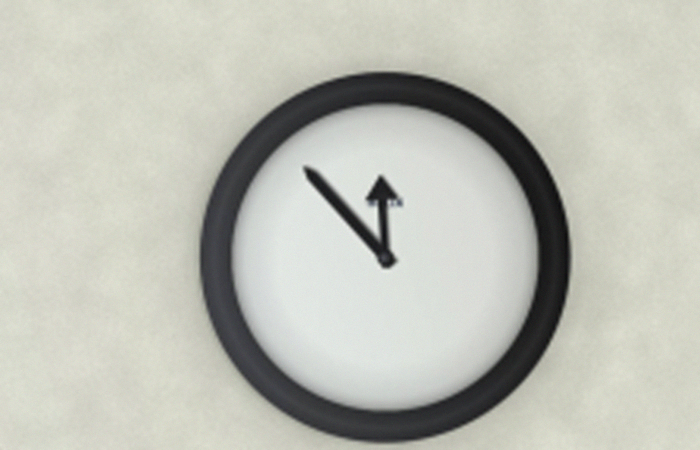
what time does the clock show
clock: 11:53
